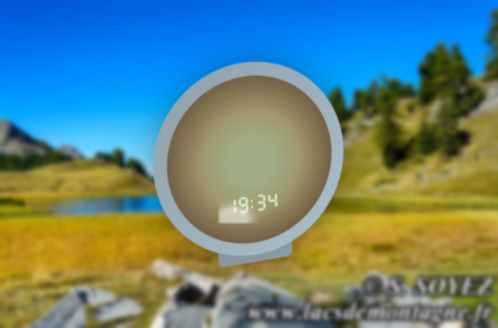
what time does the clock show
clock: 19:34
